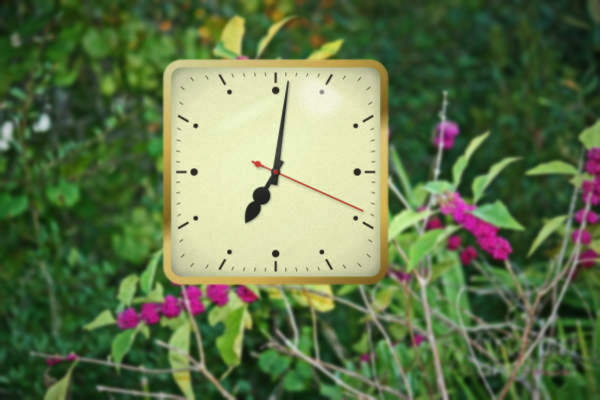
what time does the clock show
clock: 7:01:19
